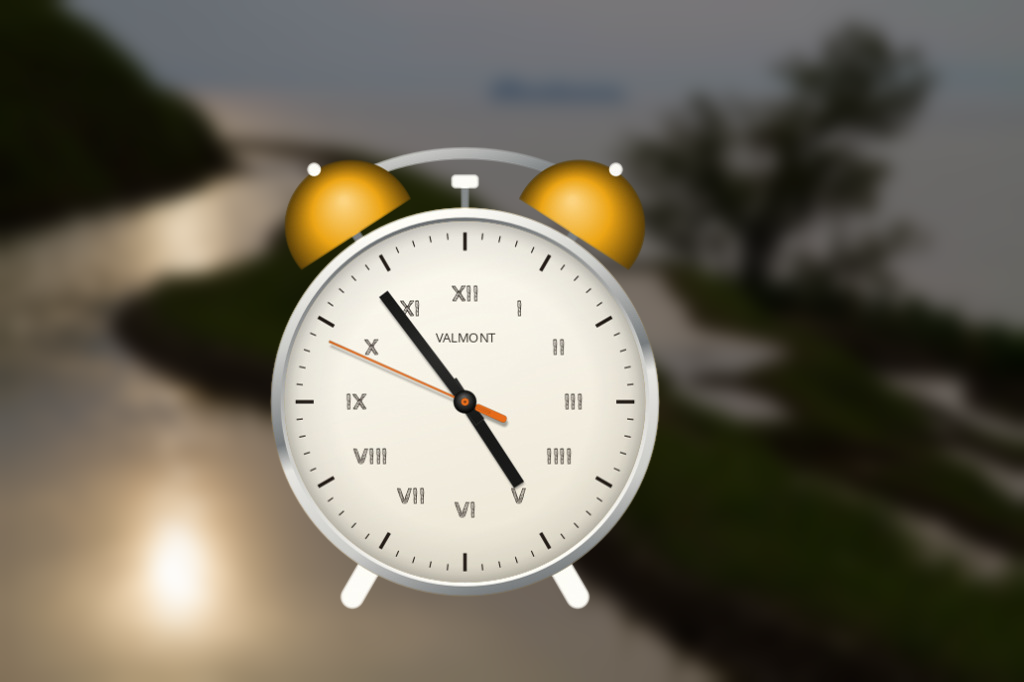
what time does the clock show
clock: 4:53:49
